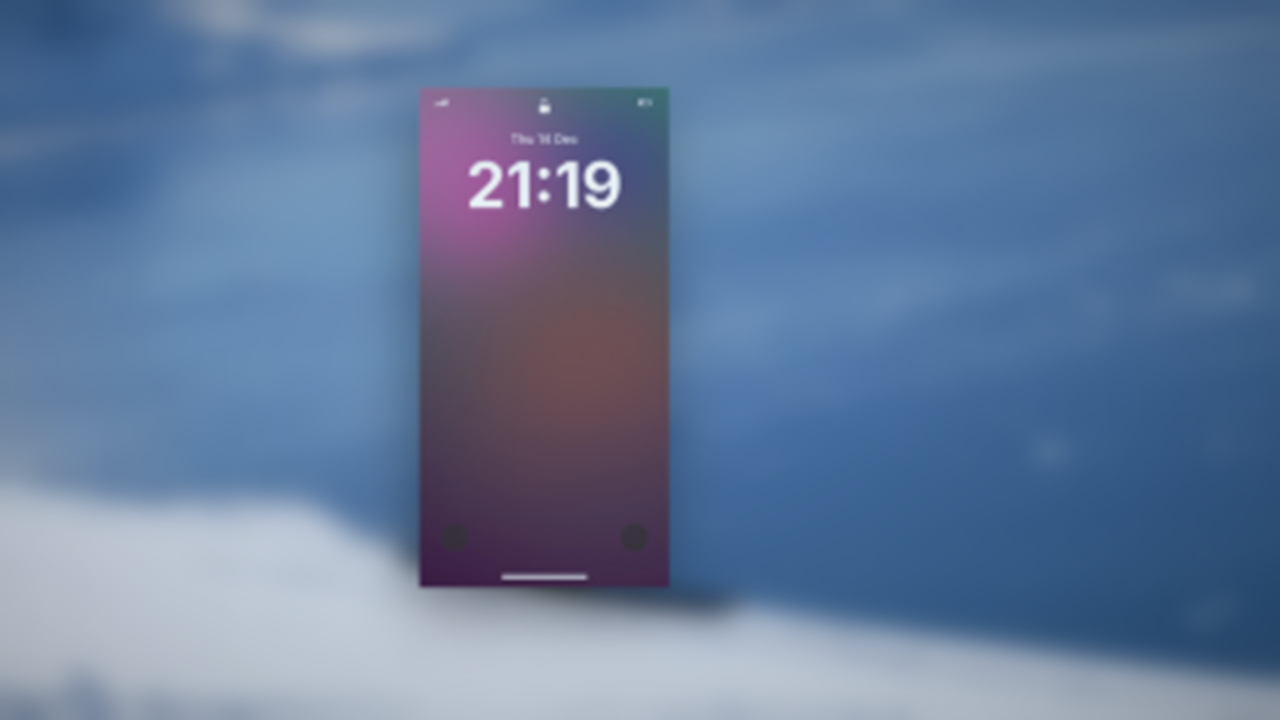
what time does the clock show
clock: 21:19
